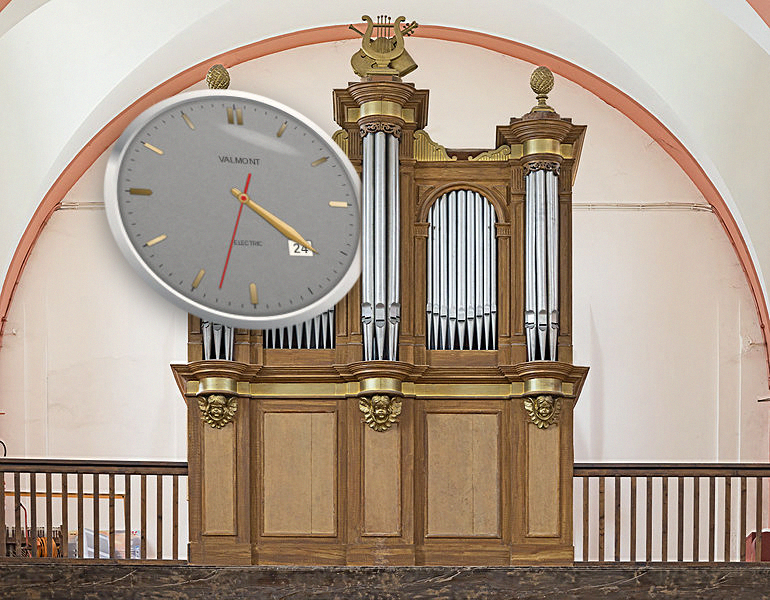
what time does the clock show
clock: 4:21:33
